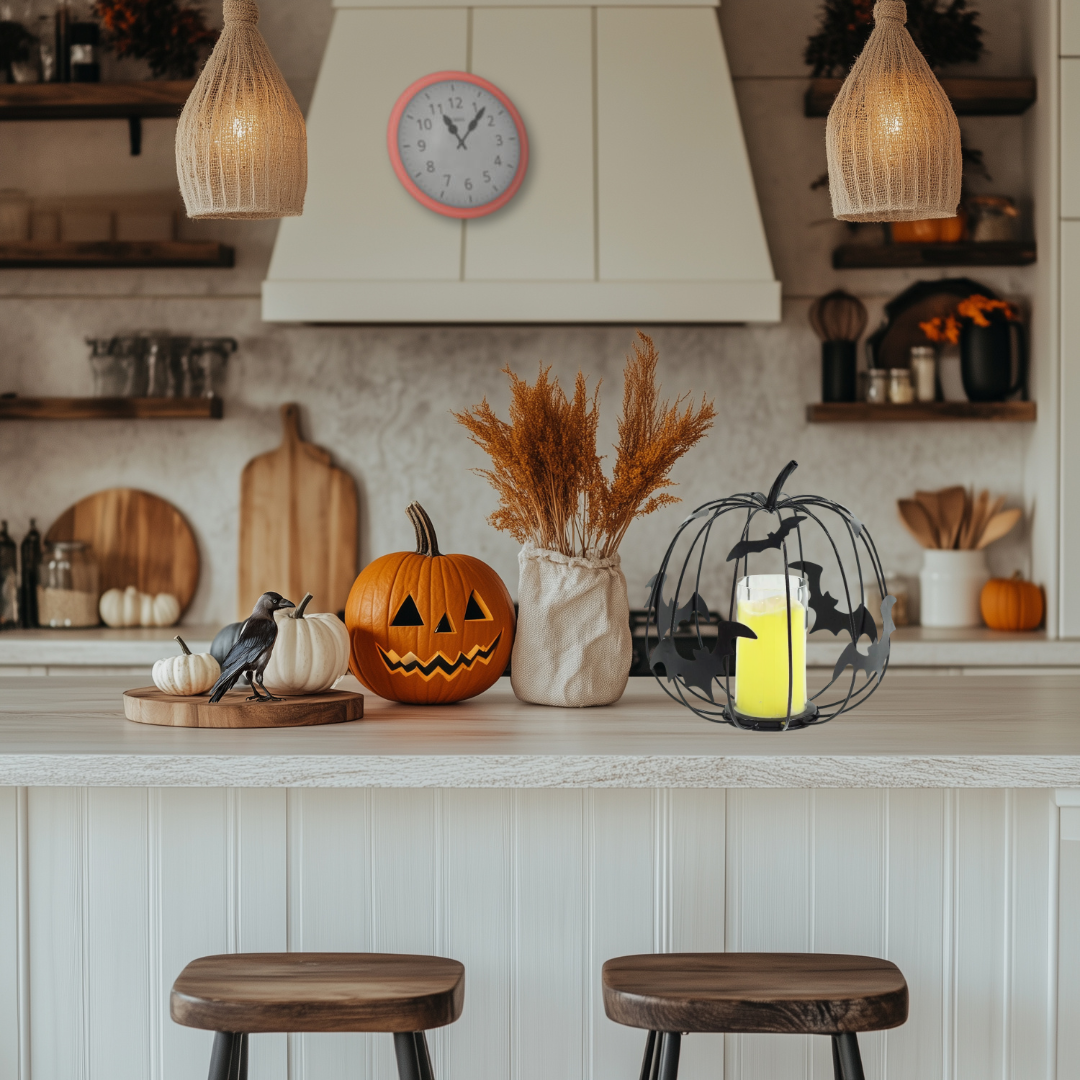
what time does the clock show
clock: 11:07
